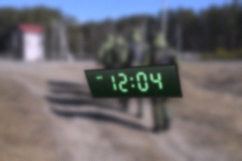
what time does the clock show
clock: 12:04
